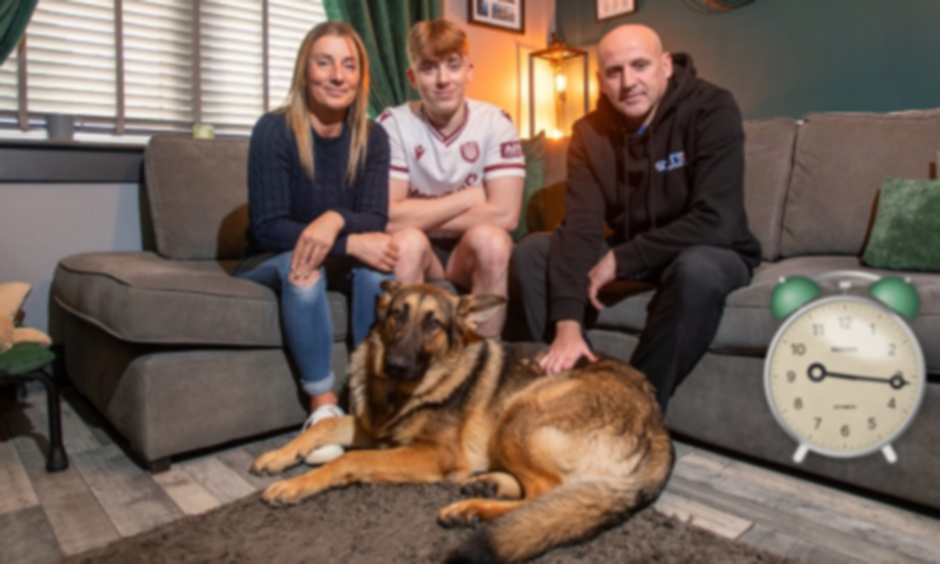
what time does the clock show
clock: 9:16
